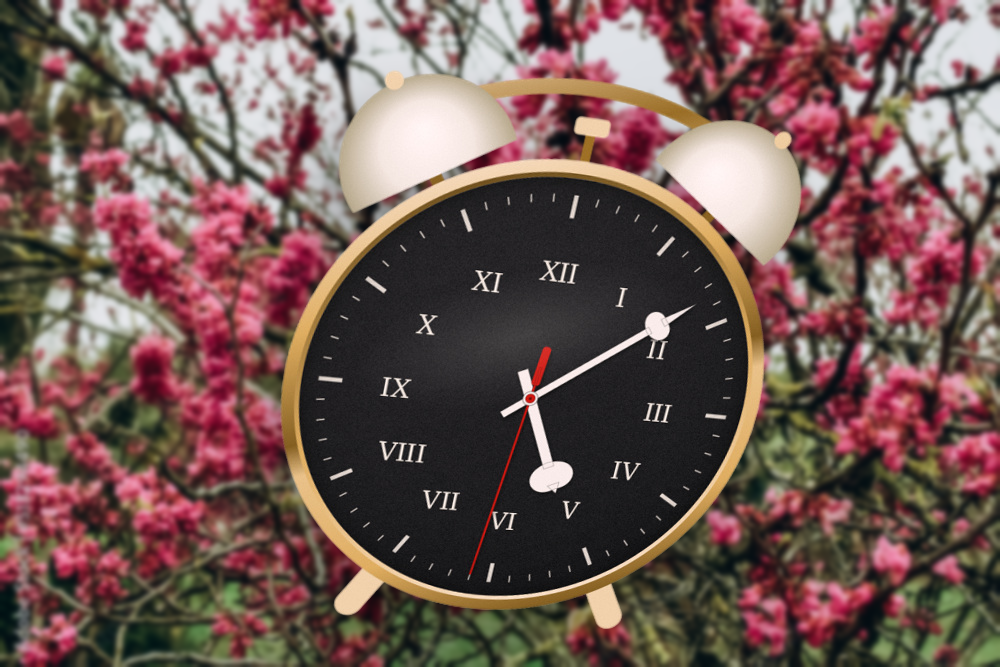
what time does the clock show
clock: 5:08:31
